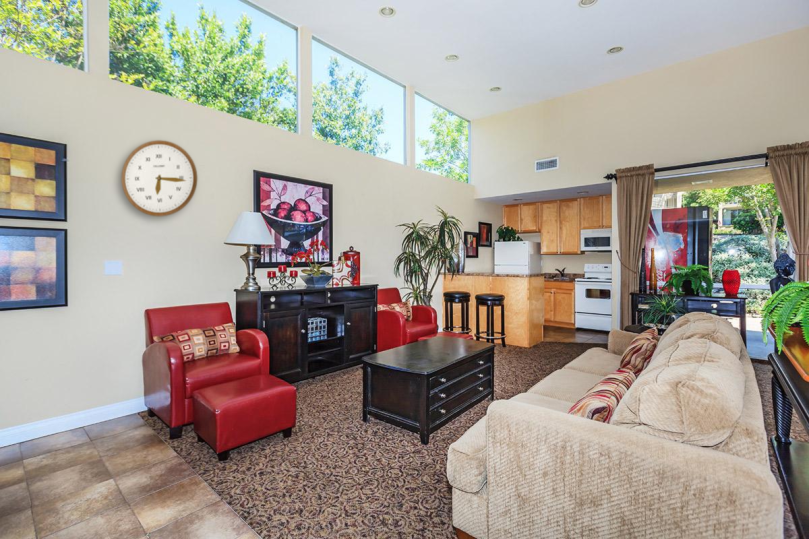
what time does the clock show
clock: 6:16
